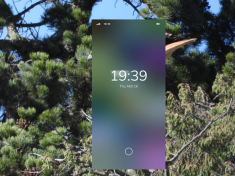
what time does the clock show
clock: 19:39
